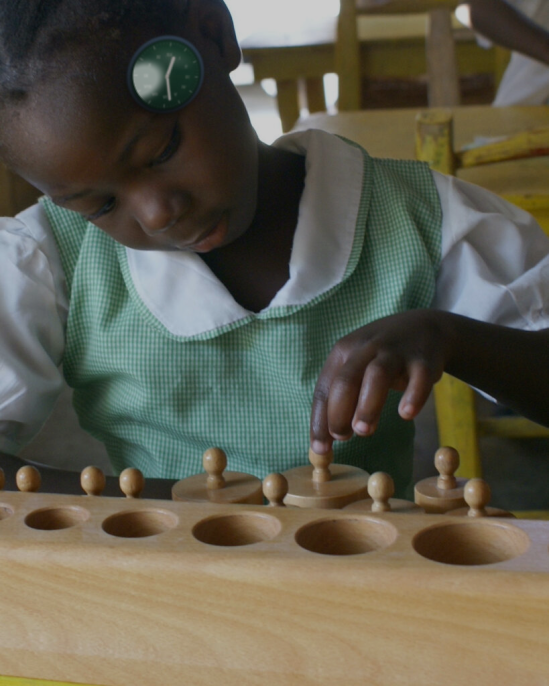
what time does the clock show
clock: 12:28
